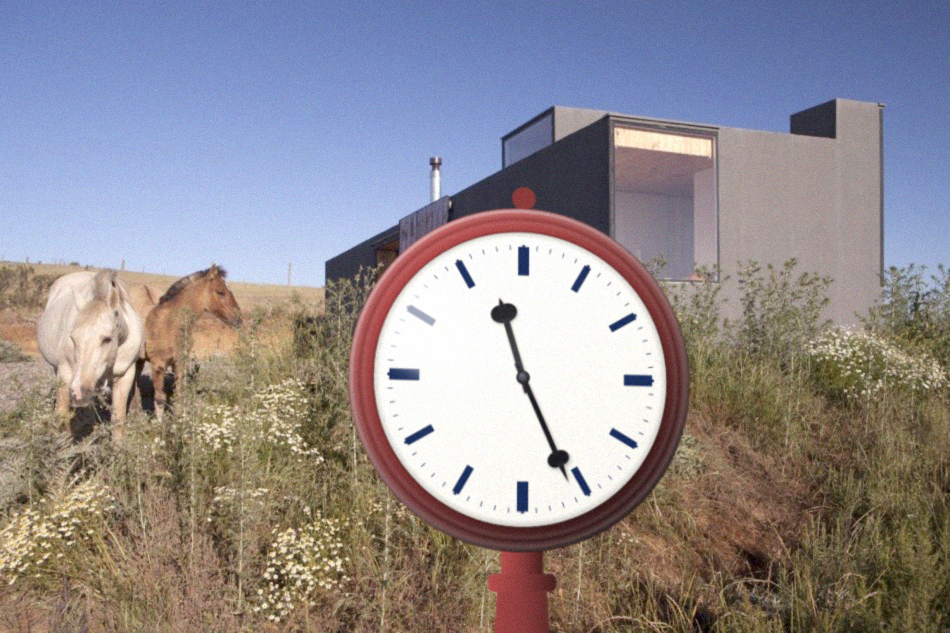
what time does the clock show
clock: 11:26
